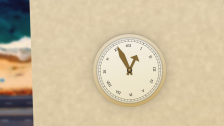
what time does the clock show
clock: 12:56
